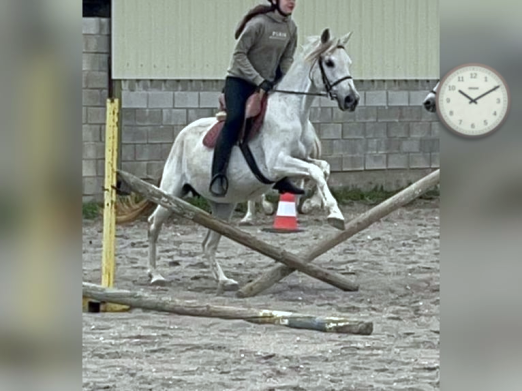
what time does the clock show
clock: 10:10
